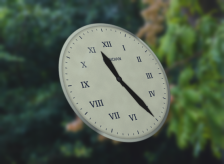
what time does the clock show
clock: 11:25
